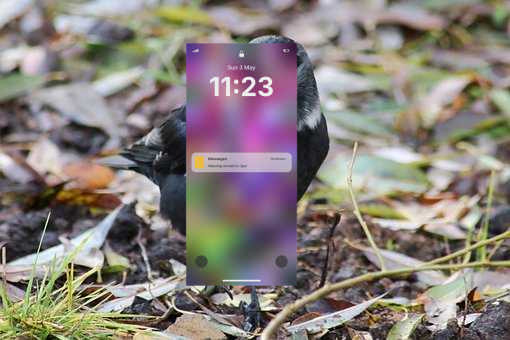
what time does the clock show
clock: 11:23
